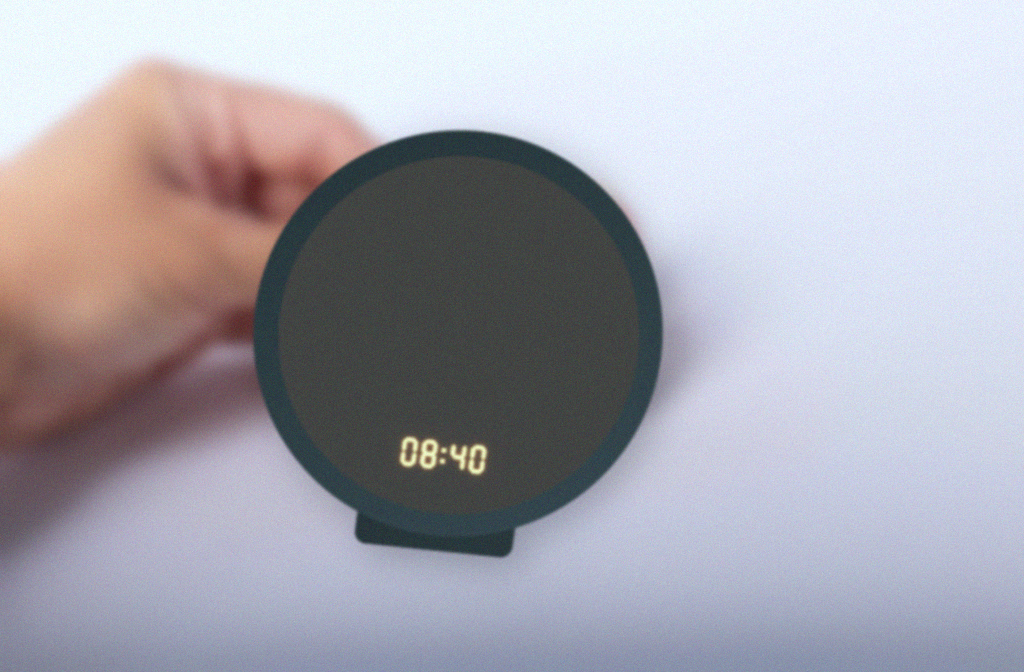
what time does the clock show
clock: 8:40
